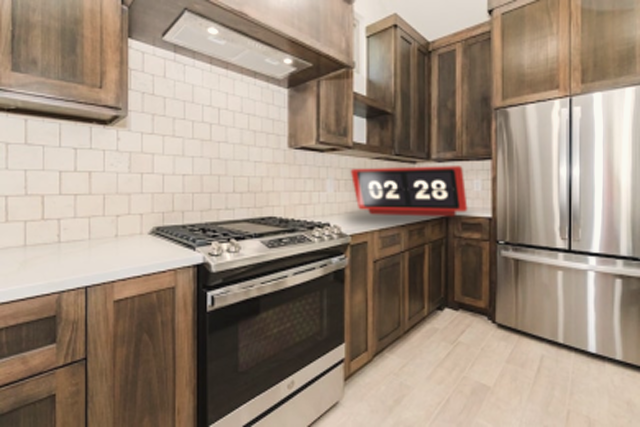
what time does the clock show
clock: 2:28
